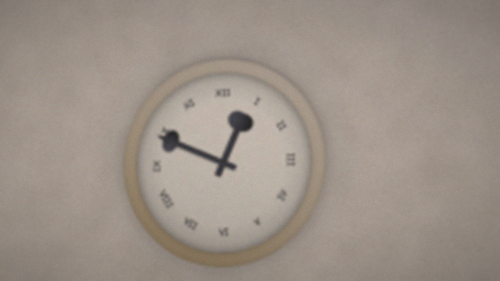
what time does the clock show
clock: 12:49
